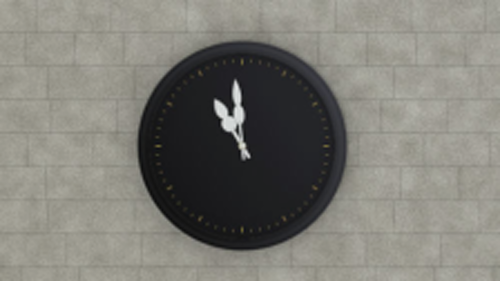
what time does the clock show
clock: 10:59
